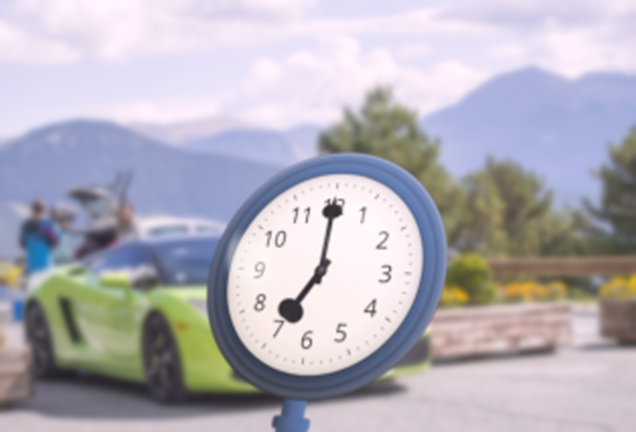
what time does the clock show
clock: 7:00
